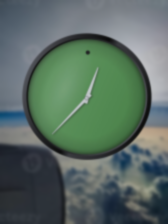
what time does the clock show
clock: 12:37
